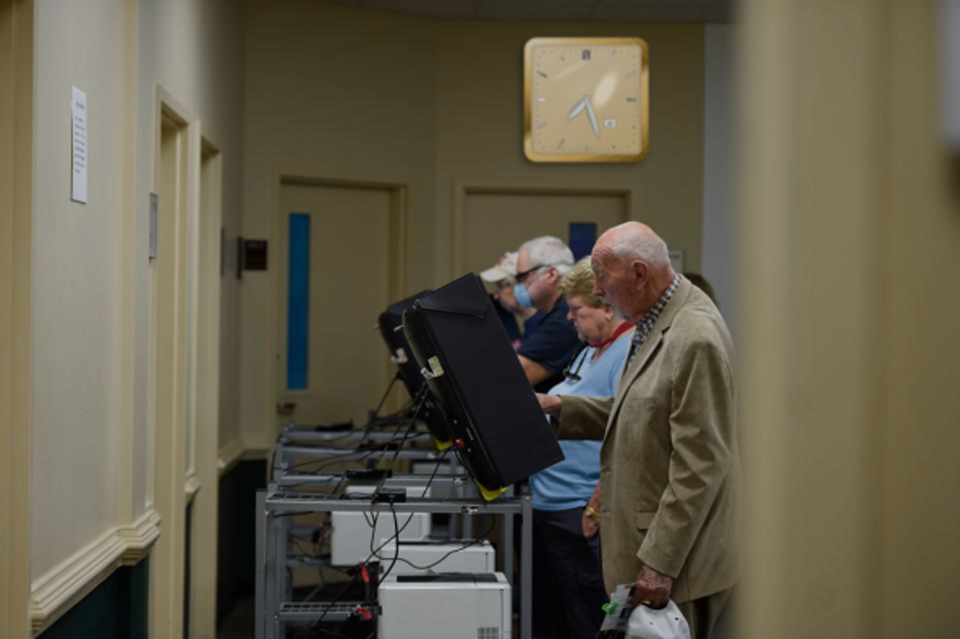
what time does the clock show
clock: 7:27
